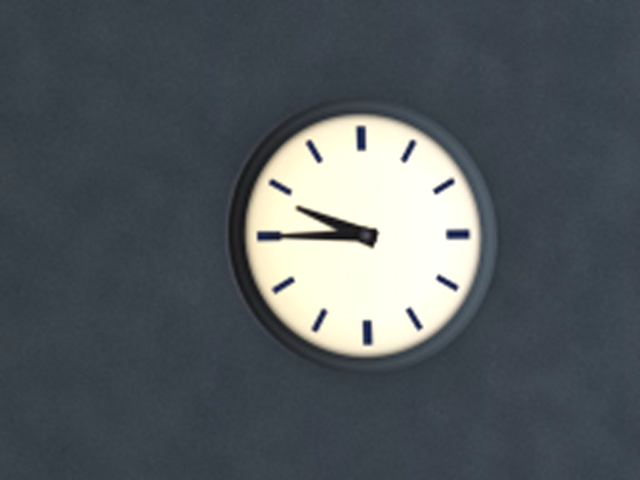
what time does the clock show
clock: 9:45
